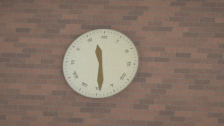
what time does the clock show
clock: 11:29
